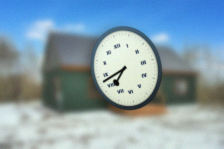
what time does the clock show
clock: 7:43
